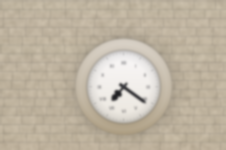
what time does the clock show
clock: 7:21
